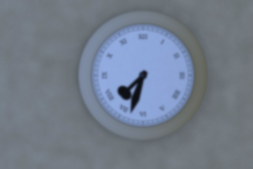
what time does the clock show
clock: 7:33
